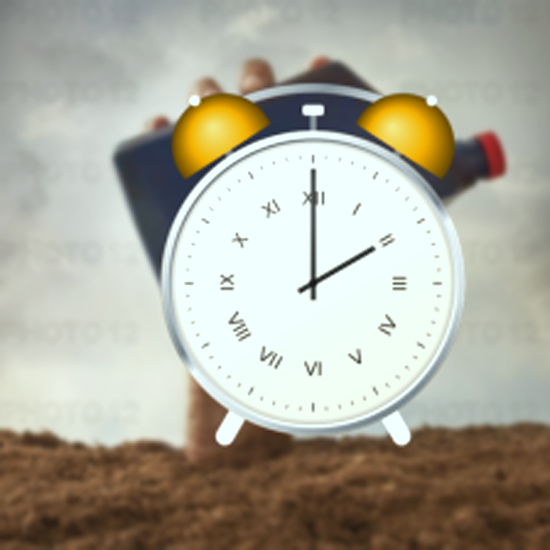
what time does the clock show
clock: 2:00
